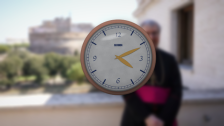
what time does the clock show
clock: 4:11
